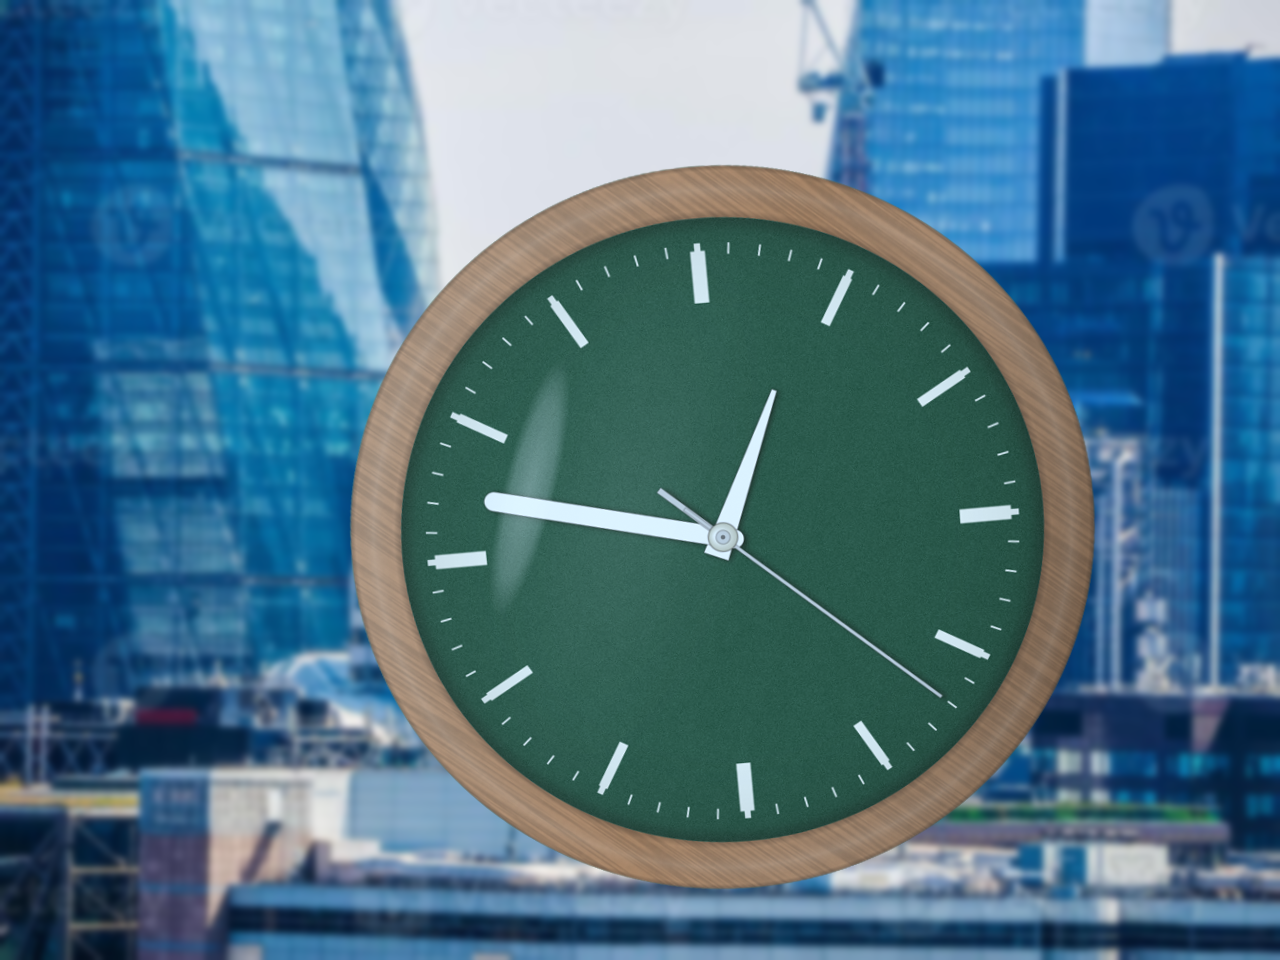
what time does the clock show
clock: 12:47:22
